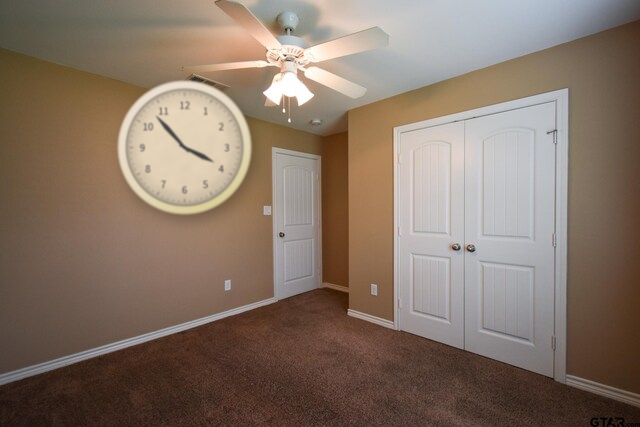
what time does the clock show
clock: 3:53
